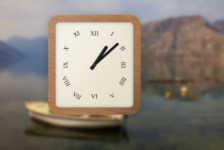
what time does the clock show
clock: 1:08
